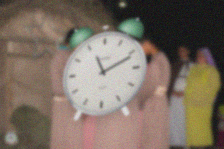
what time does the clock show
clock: 11:11
